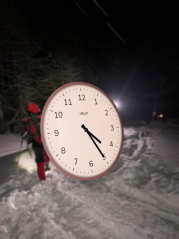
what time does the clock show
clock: 4:25
